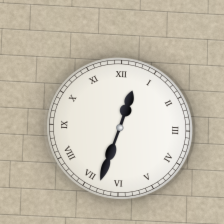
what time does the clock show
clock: 12:33
